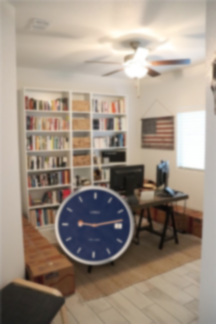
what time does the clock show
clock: 9:13
